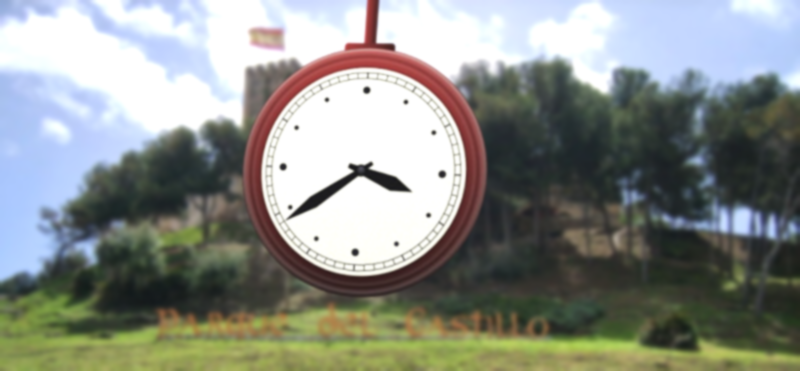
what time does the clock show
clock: 3:39
